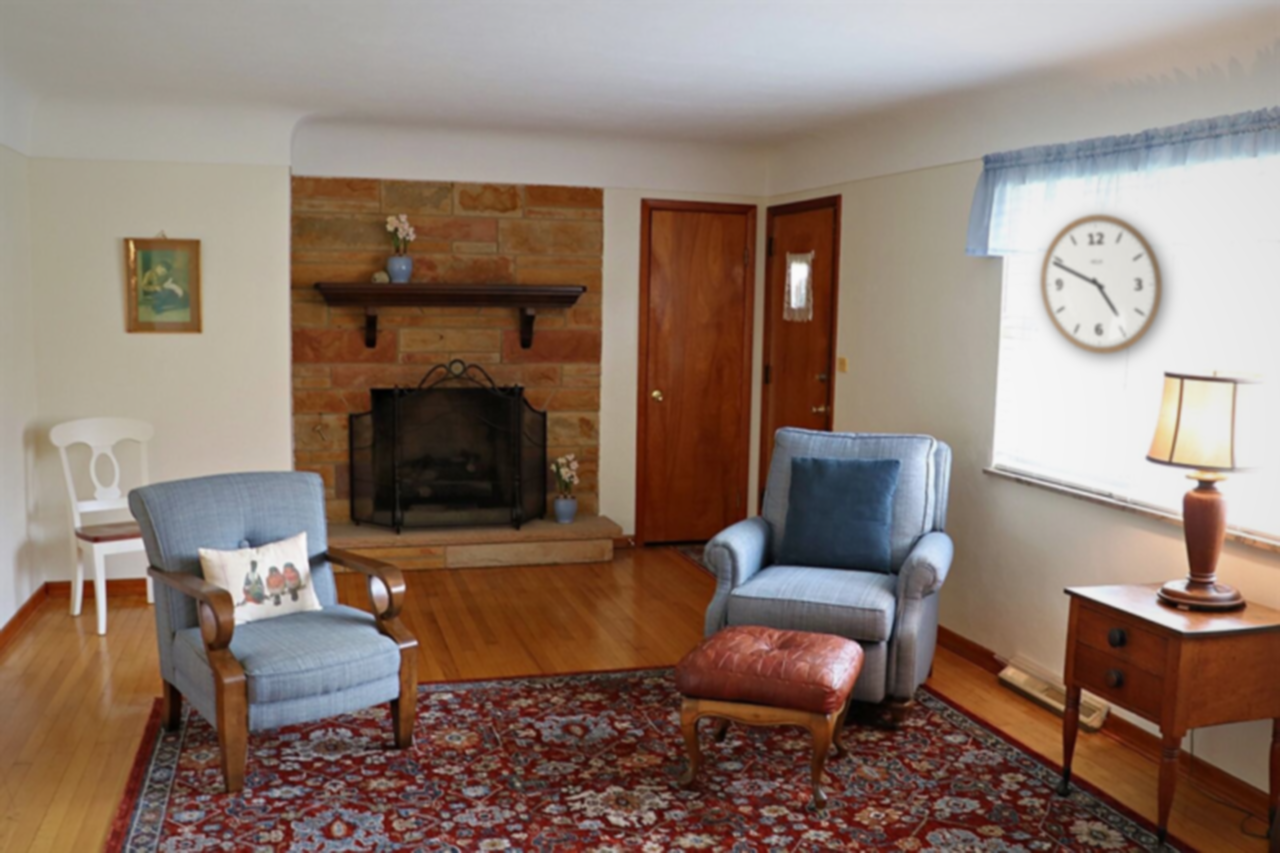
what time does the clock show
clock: 4:49
